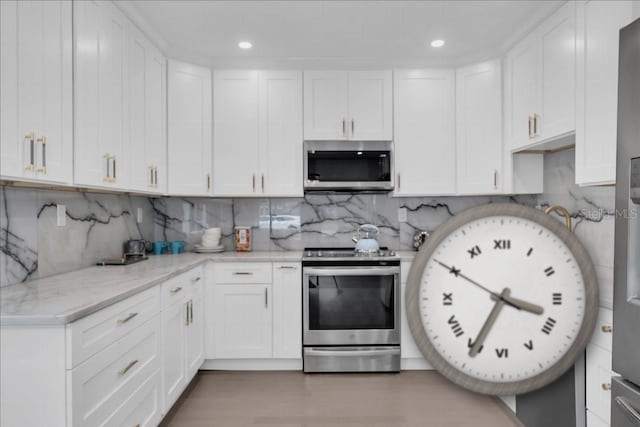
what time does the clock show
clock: 3:34:50
